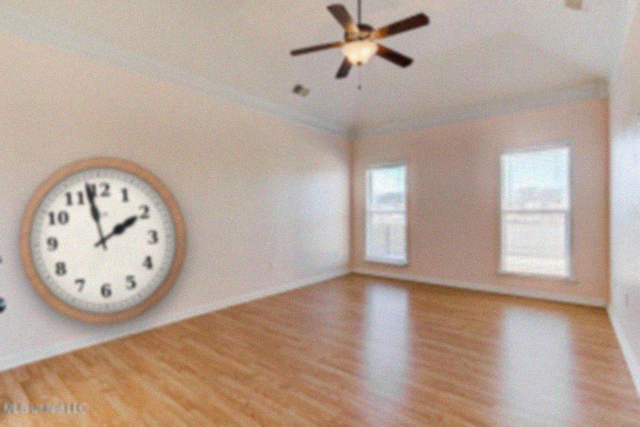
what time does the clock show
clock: 1:58
